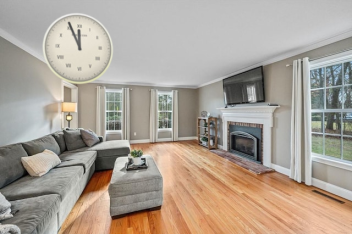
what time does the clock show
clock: 11:56
